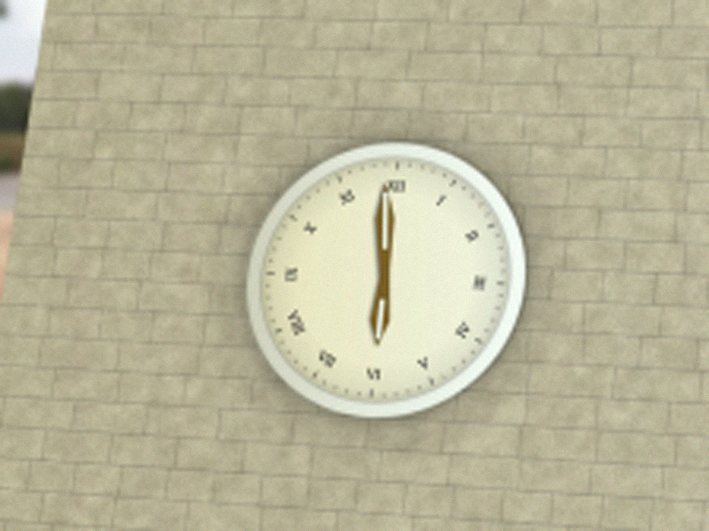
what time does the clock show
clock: 5:59
